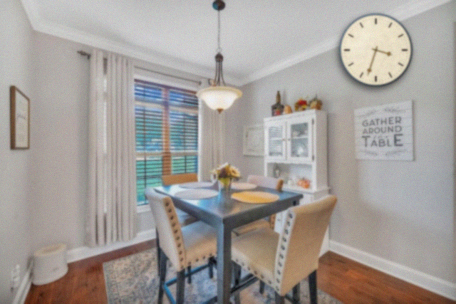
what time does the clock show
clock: 3:33
